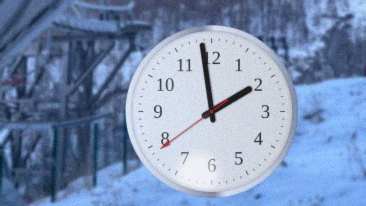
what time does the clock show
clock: 1:58:39
